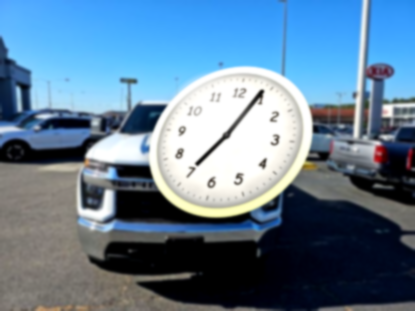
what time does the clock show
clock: 7:04
